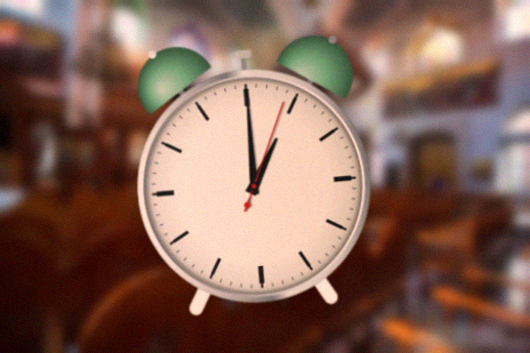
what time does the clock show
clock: 1:00:04
